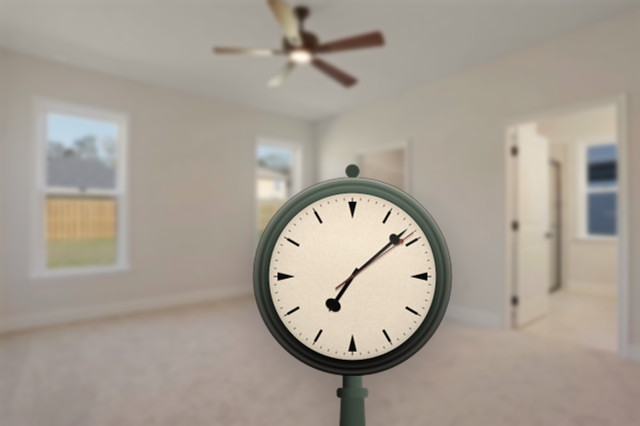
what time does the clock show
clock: 7:08:09
